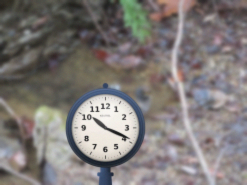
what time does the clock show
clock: 10:19
